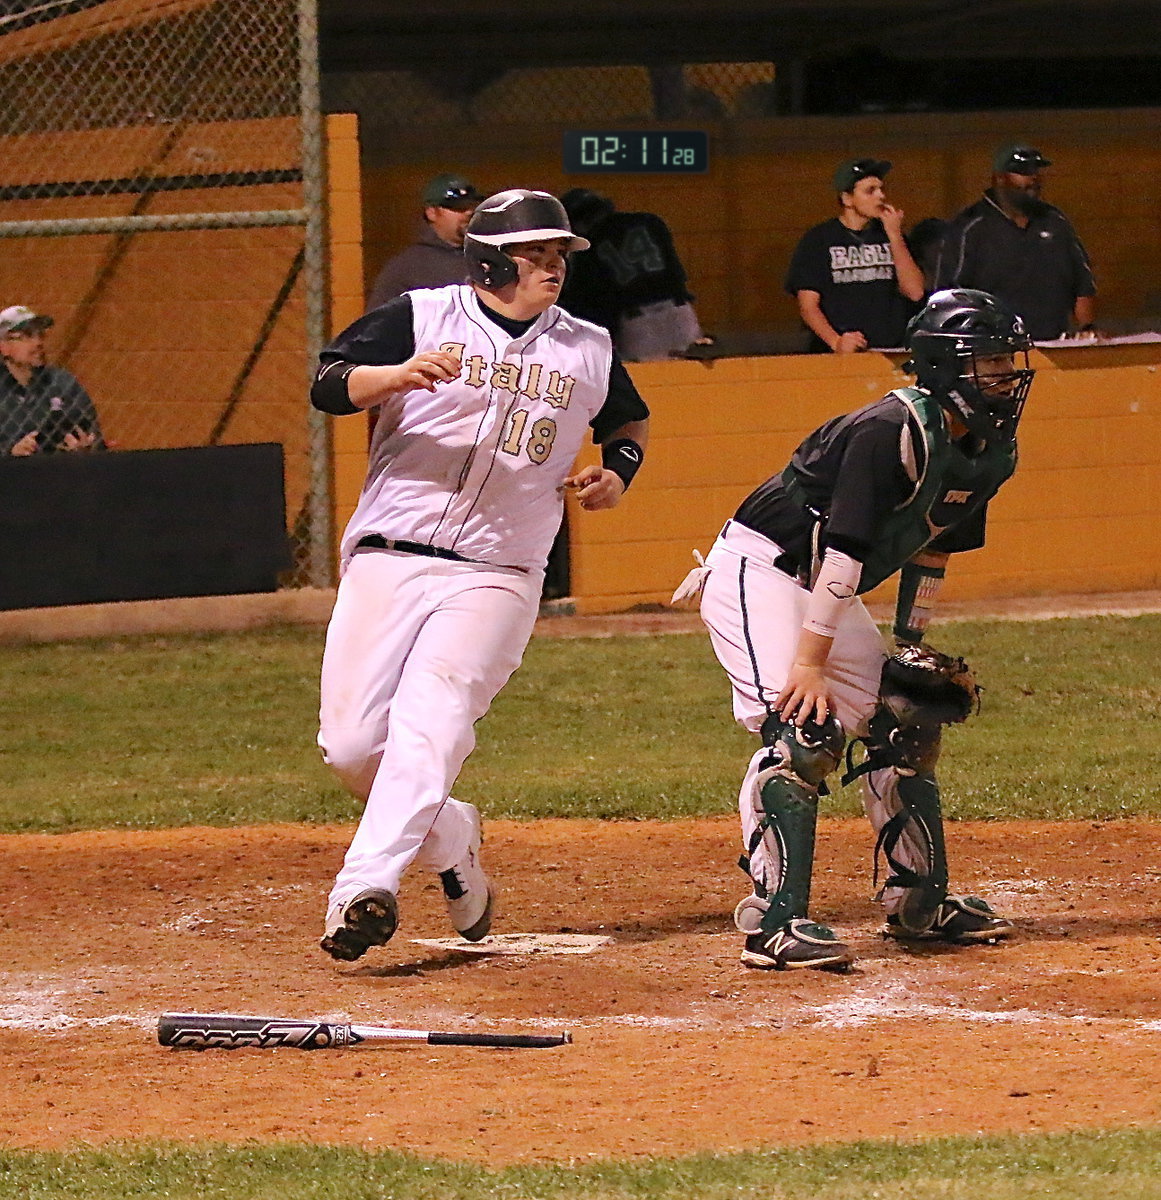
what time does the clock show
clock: 2:11:28
